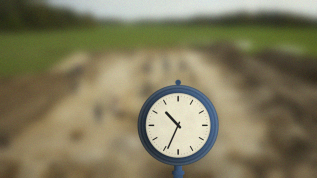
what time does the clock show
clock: 10:34
